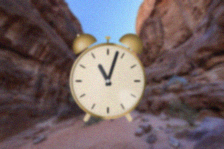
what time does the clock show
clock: 11:03
